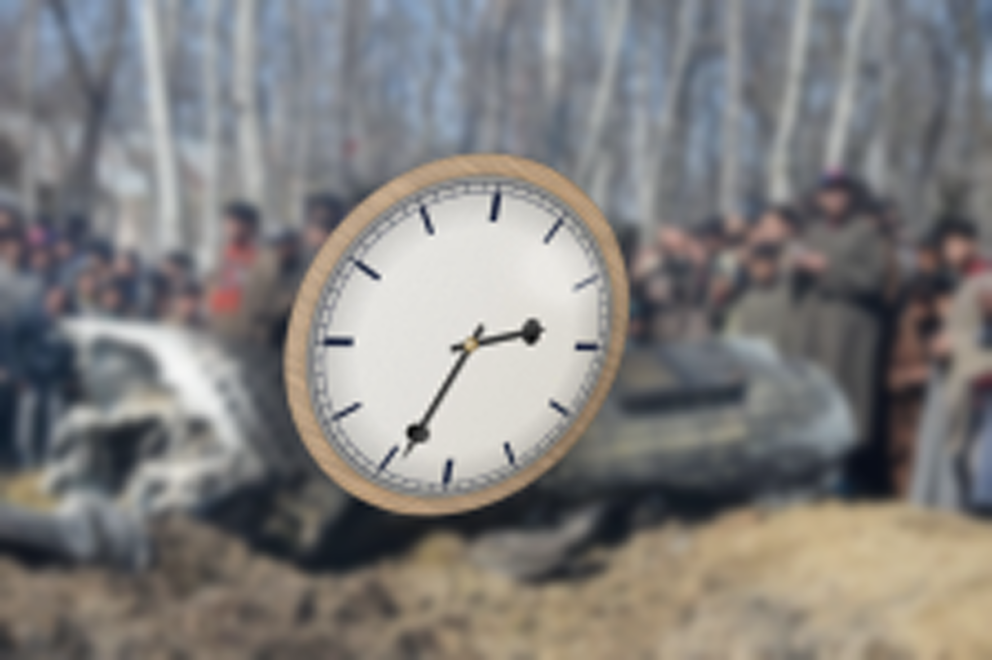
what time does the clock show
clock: 2:34
